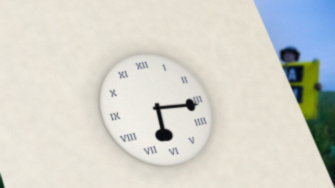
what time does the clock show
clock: 6:16
